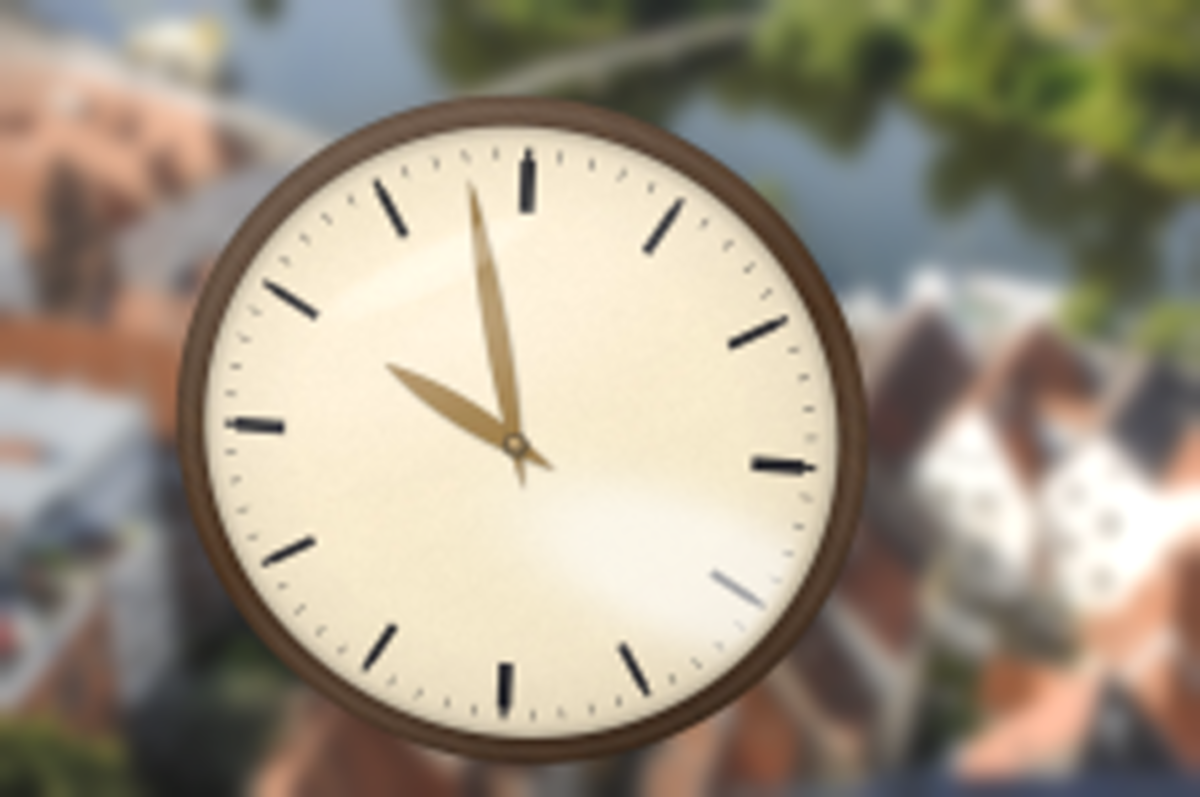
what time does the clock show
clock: 9:58
